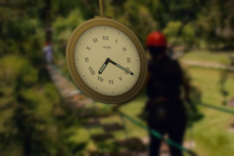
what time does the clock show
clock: 7:20
